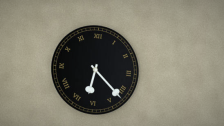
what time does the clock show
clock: 6:22
